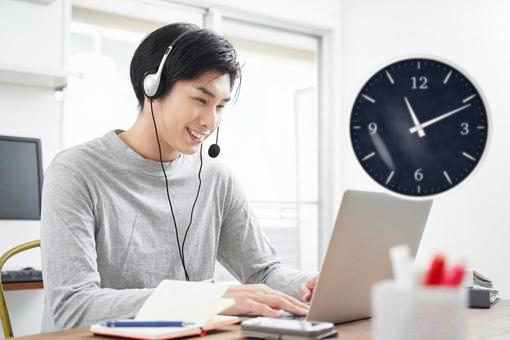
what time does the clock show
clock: 11:11
